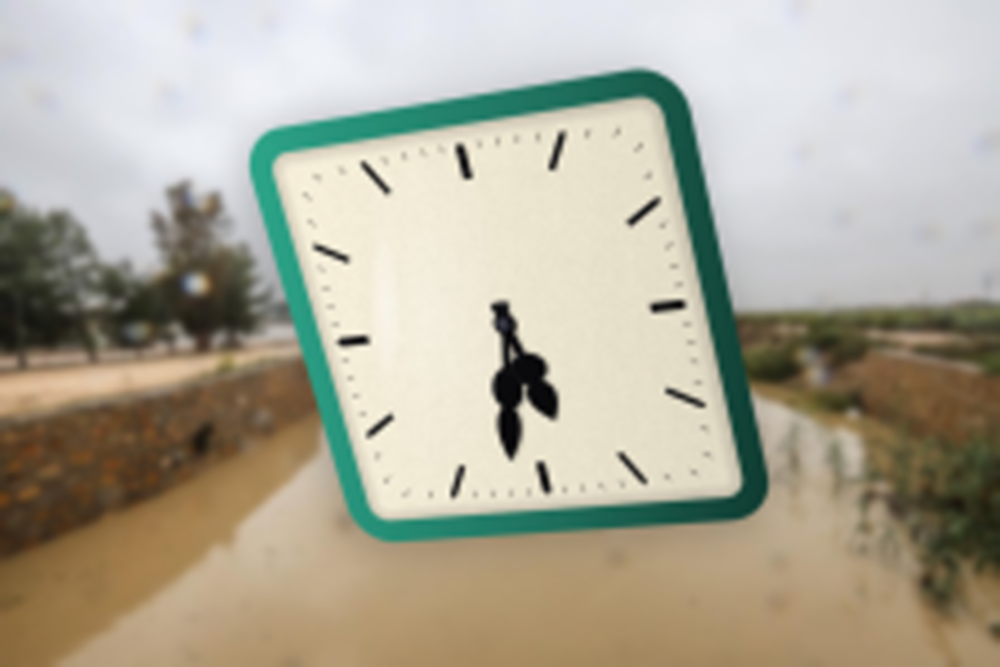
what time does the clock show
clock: 5:32
